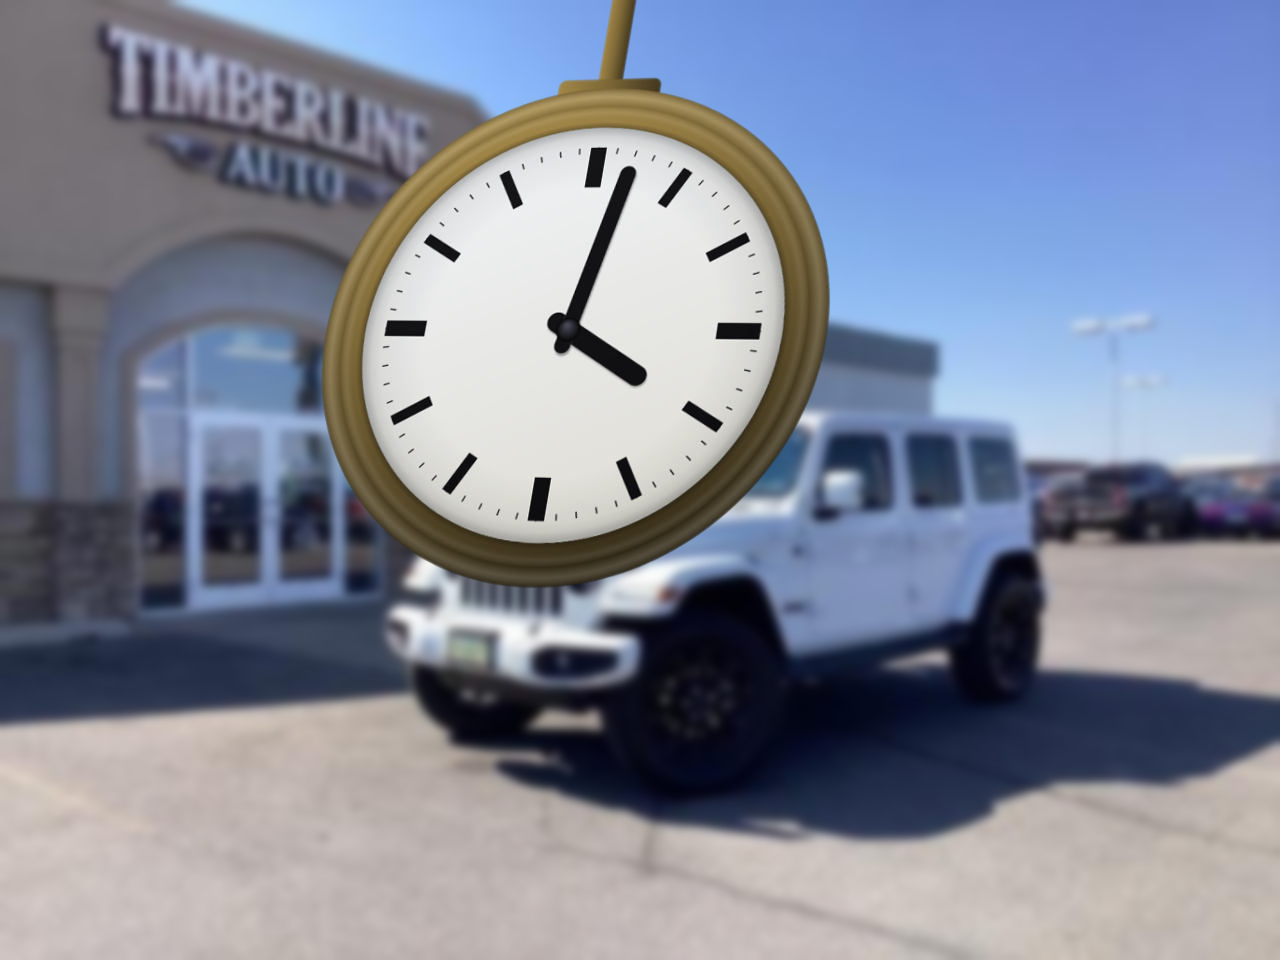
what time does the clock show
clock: 4:02
